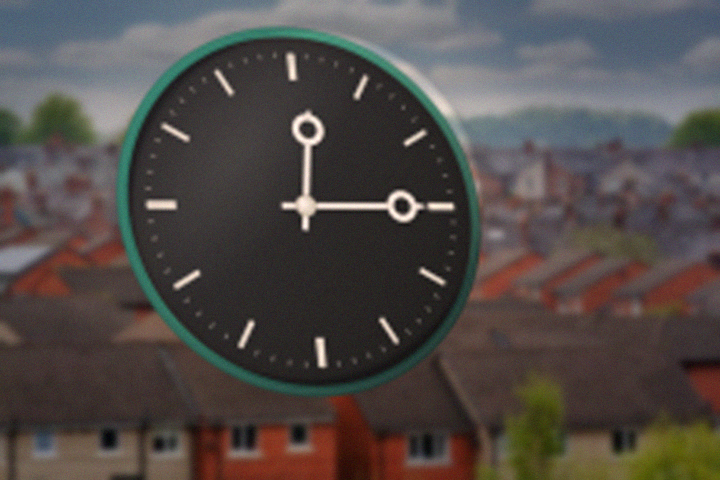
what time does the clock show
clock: 12:15
